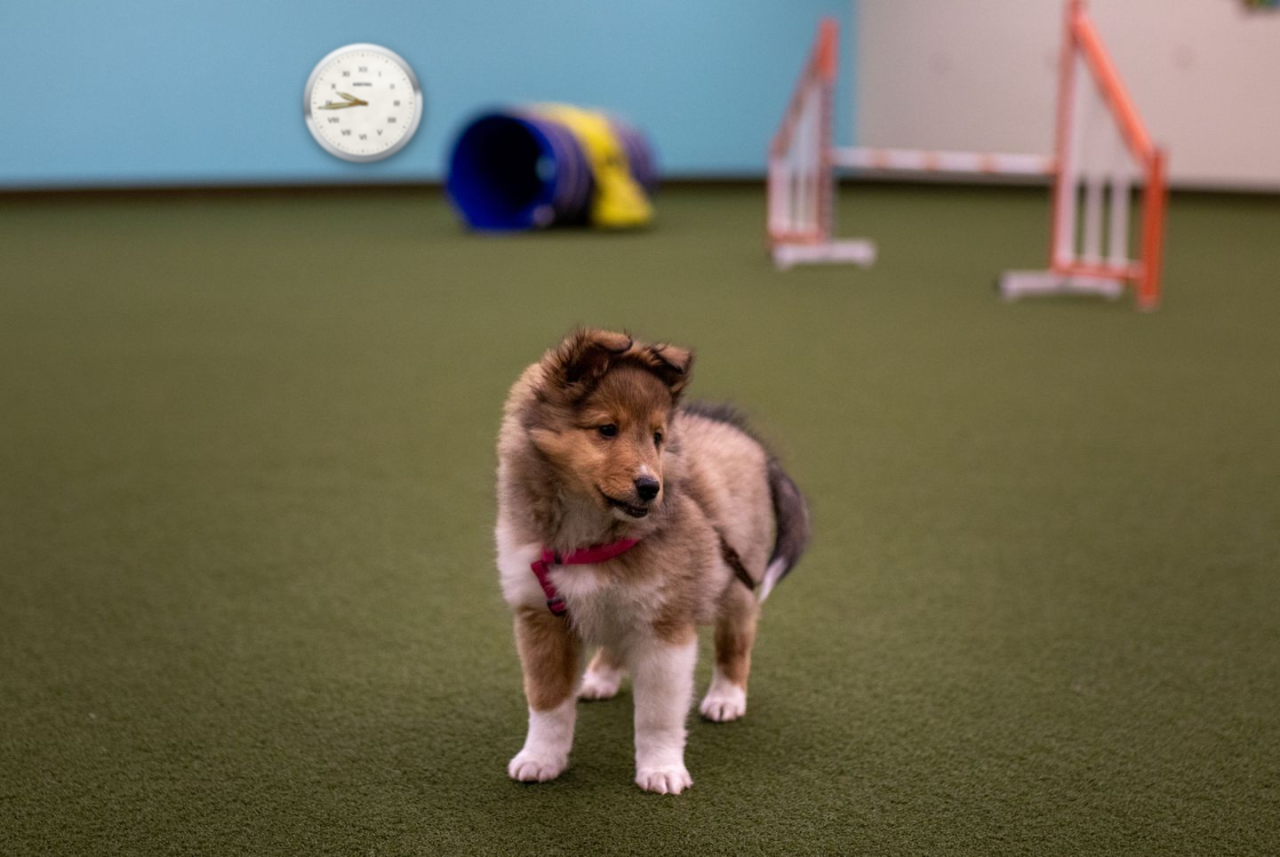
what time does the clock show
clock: 9:44
